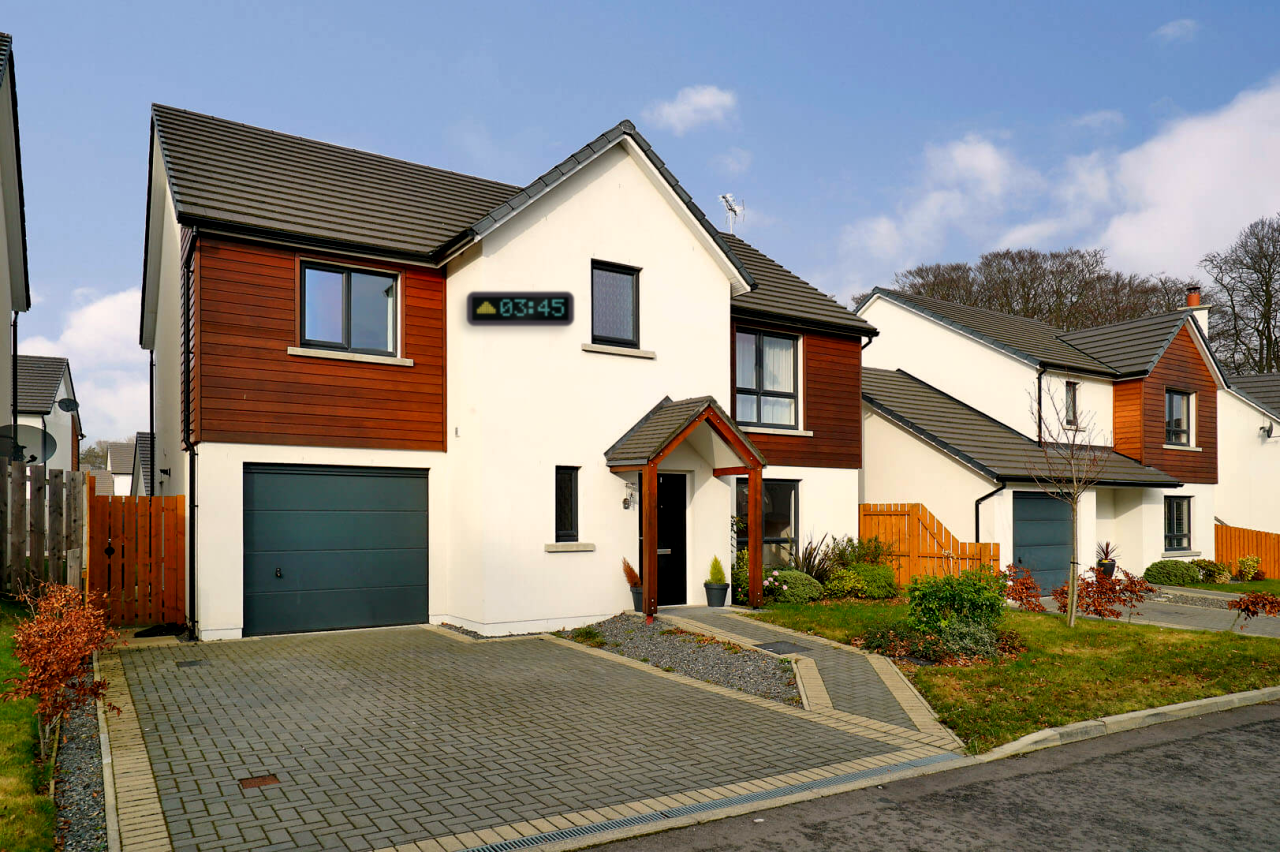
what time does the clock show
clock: 3:45
